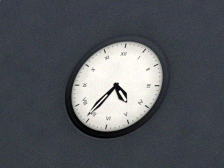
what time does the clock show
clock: 4:36
